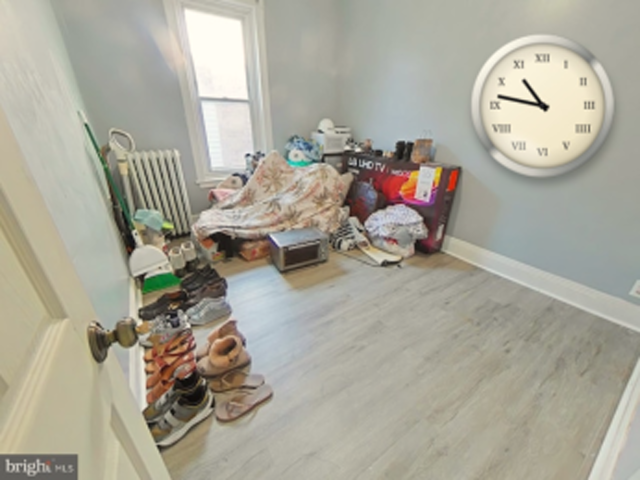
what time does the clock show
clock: 10:47
